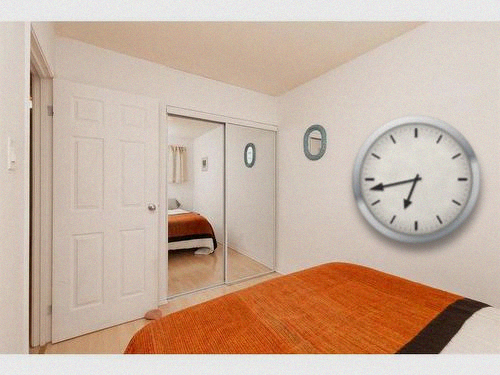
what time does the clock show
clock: 6:43
